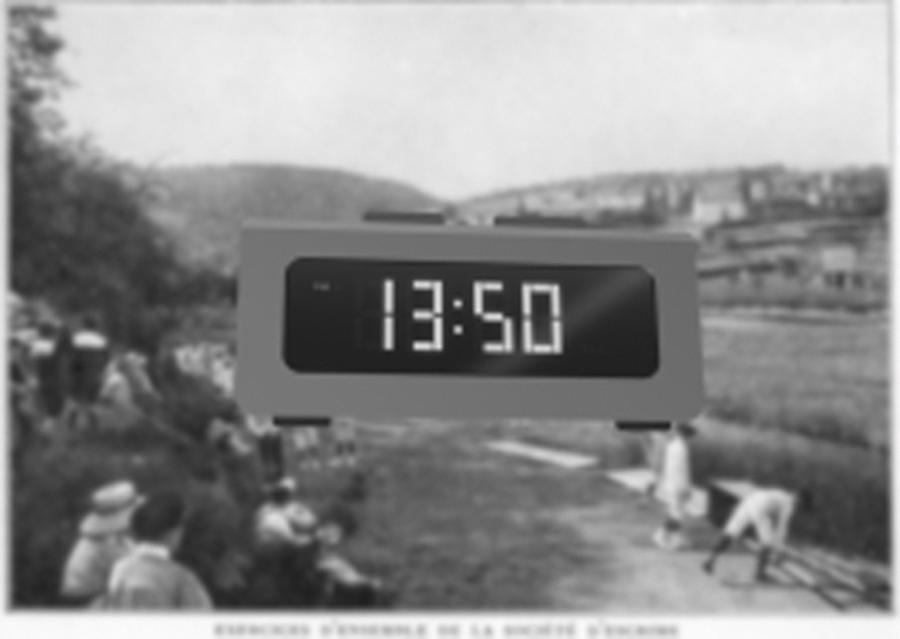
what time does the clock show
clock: 13:50
